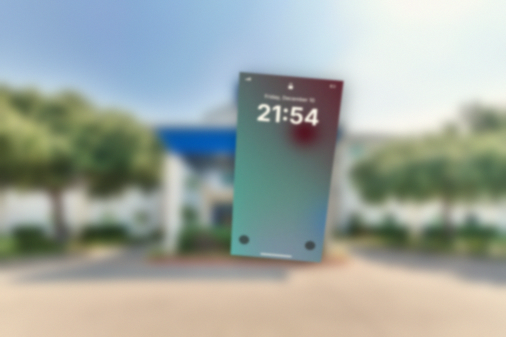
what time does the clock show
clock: 21:54
